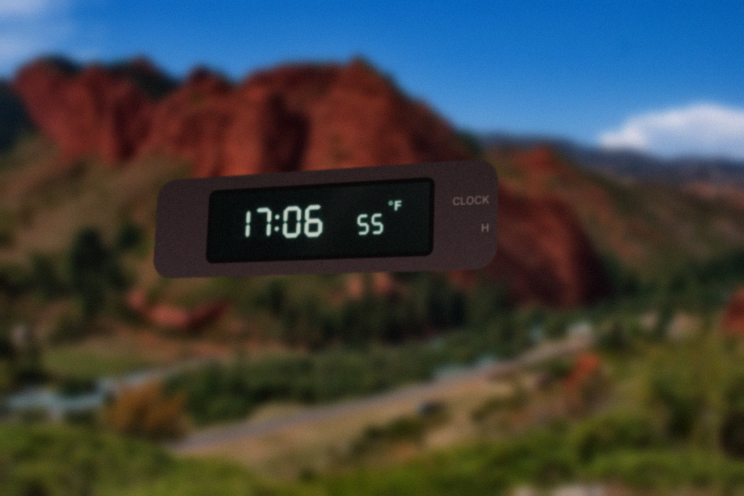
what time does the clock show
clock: 17:06
